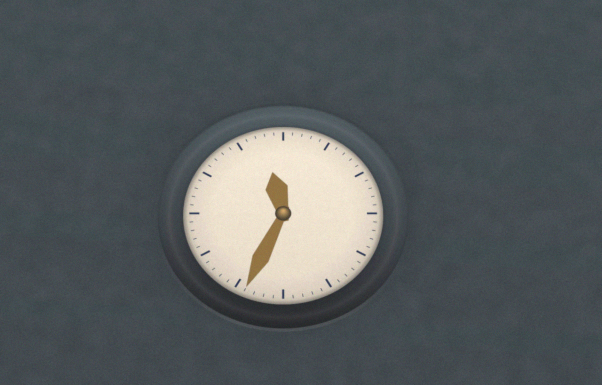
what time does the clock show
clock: 11:34
